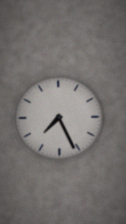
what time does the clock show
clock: 7:26
